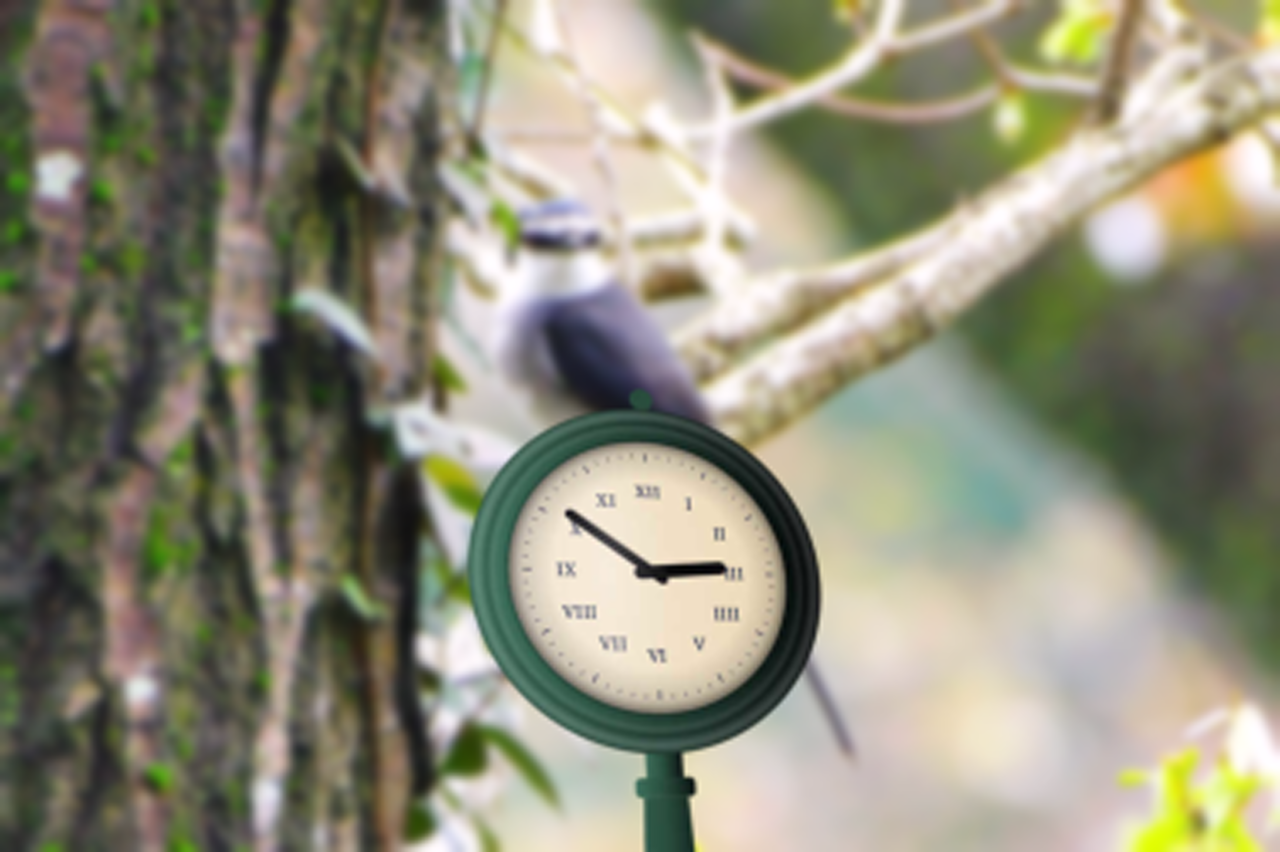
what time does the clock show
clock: 2:51
